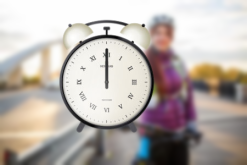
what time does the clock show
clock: 12:00
